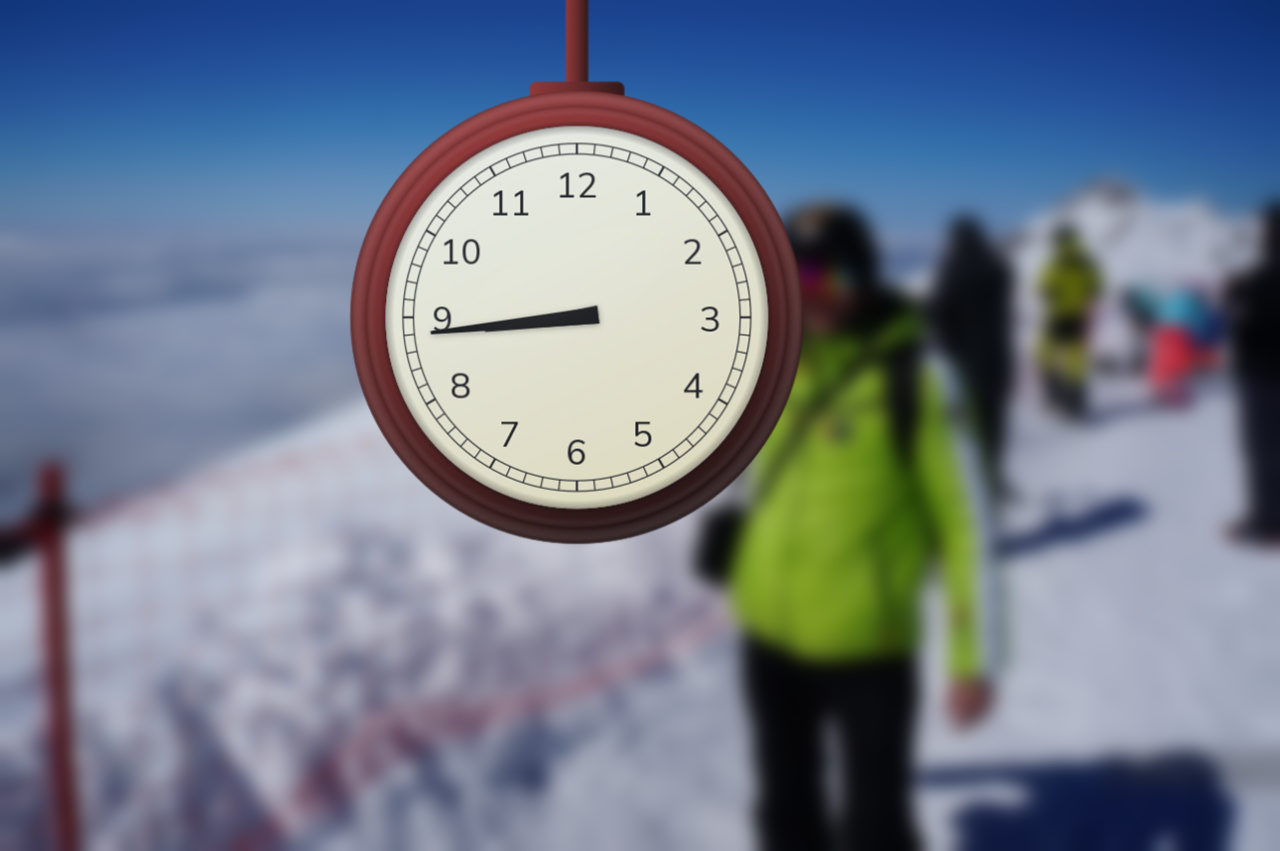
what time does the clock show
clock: 8:44
